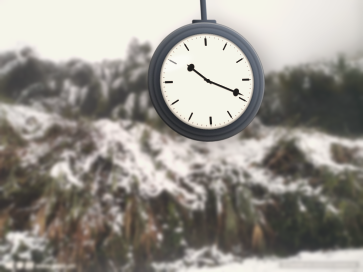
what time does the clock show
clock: 10:19
